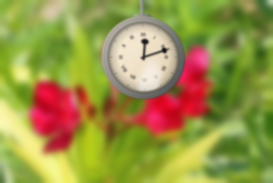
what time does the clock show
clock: 12:12
